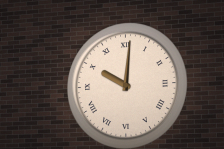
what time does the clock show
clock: 10:01
